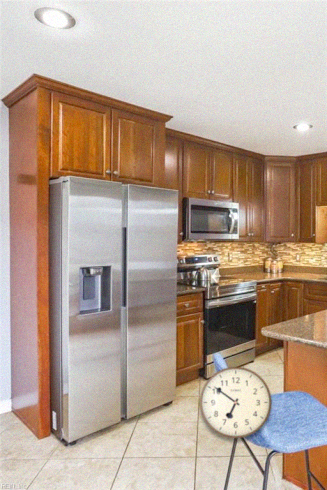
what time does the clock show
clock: 6:51
